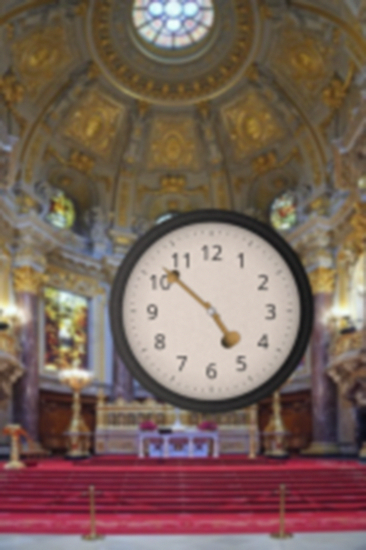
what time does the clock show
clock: 4:52
